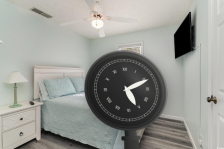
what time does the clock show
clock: 5:11
